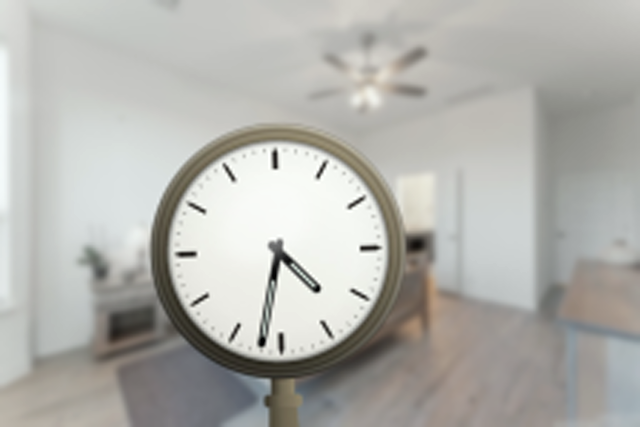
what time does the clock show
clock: 4:32
